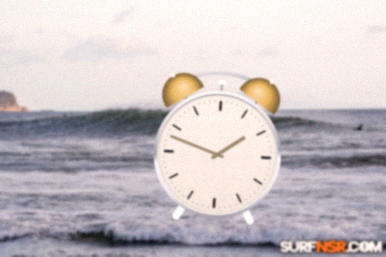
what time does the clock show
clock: 1:48
